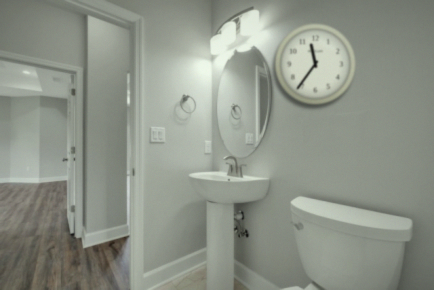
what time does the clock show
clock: 11:36
